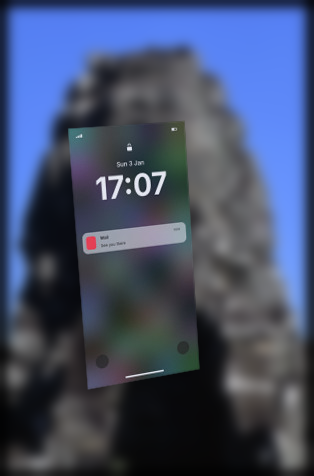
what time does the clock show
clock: 17:07
